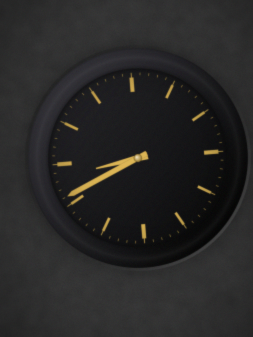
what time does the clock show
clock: 8:41
